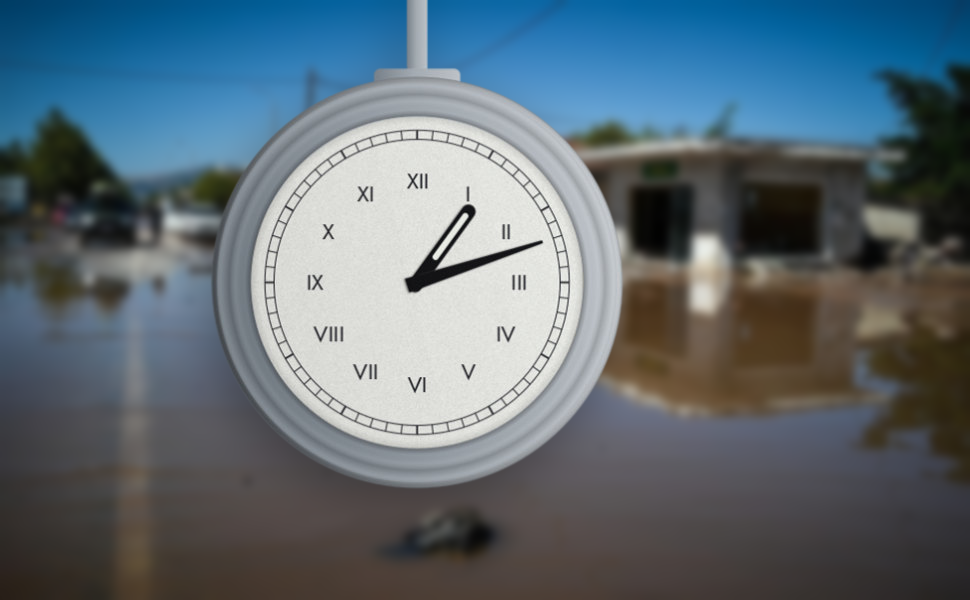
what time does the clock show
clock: 1:12
